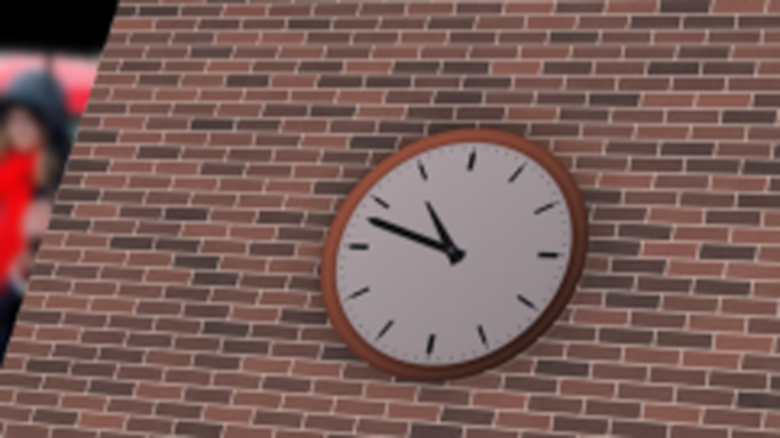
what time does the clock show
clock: 10:48
